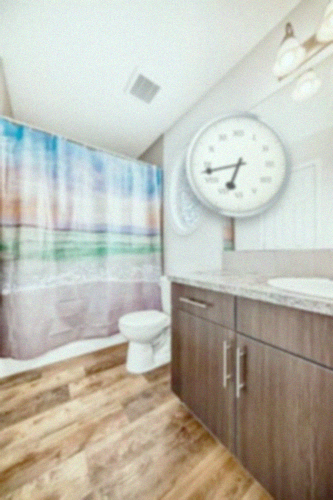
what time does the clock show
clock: 6:43
